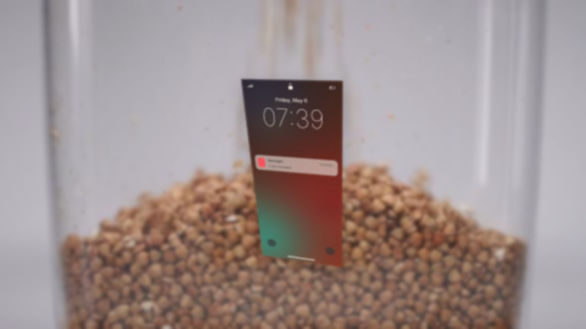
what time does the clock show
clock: 7:39
